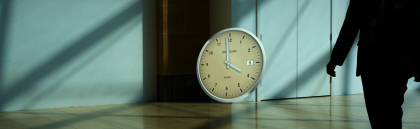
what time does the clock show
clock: 3:59
